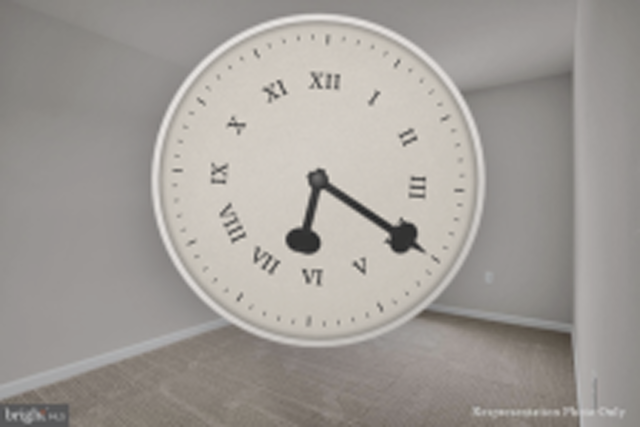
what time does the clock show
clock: 6:20
